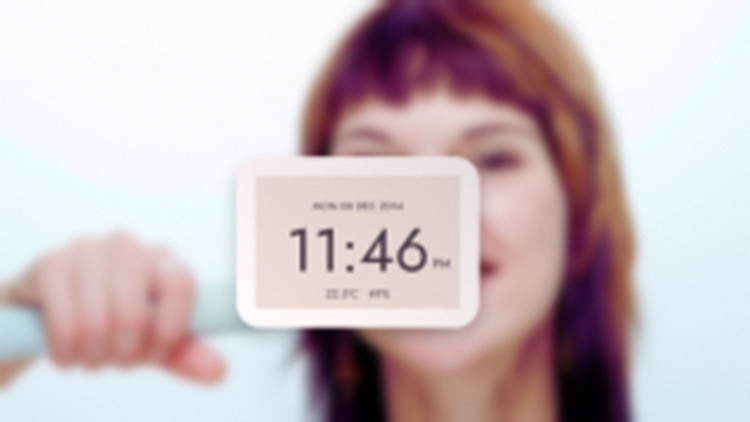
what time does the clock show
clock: 11:46
